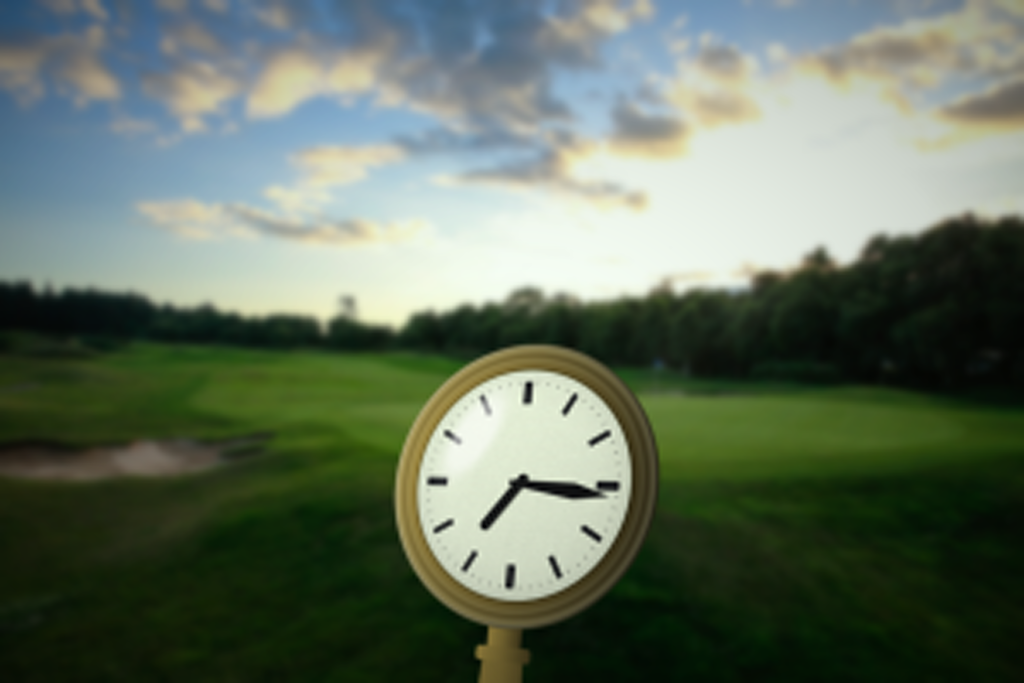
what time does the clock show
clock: 7:16
